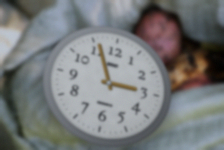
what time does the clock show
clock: 2:56
